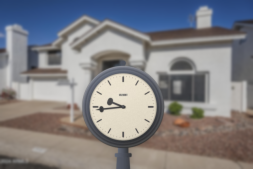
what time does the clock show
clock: 9:44
